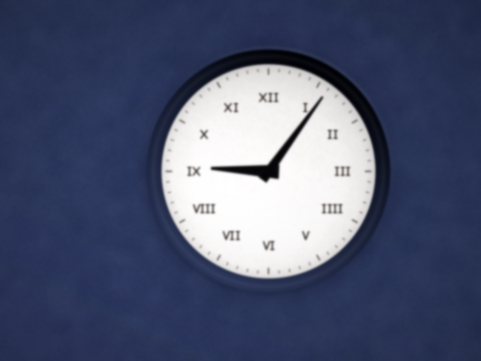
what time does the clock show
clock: 9:06
